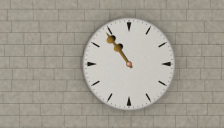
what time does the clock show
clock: 10:54
